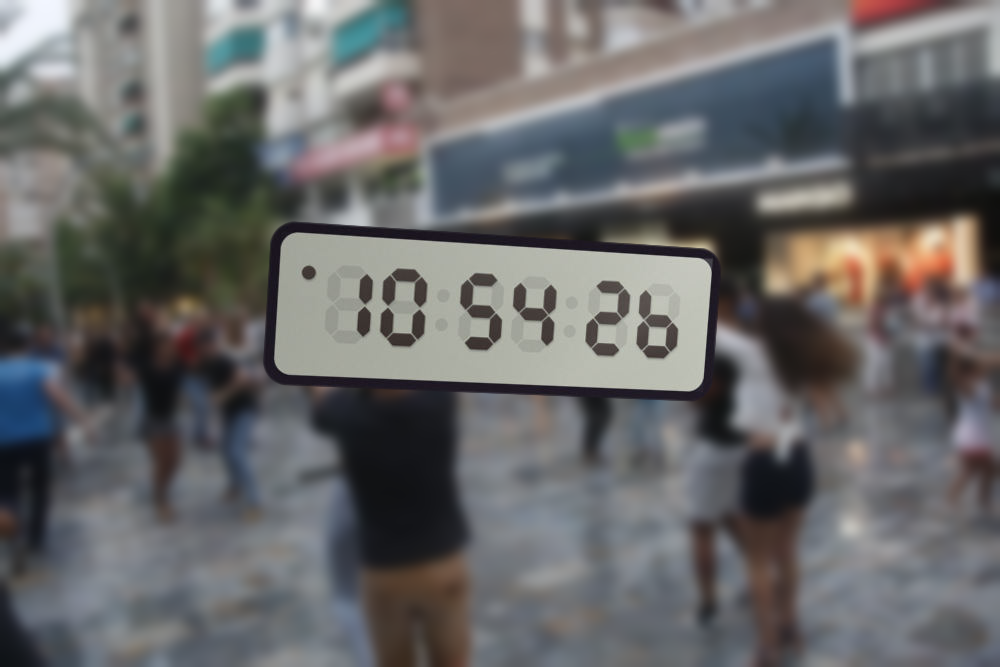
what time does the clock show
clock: 10:54:26
